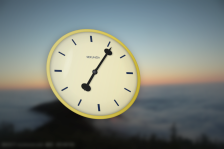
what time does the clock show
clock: 7:06
